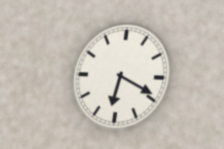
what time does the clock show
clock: 6:19
